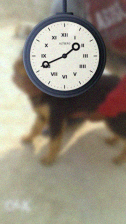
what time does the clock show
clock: 1:41
